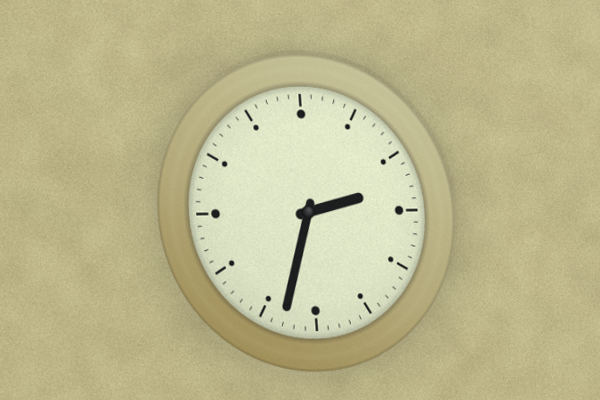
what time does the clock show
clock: 2:33
